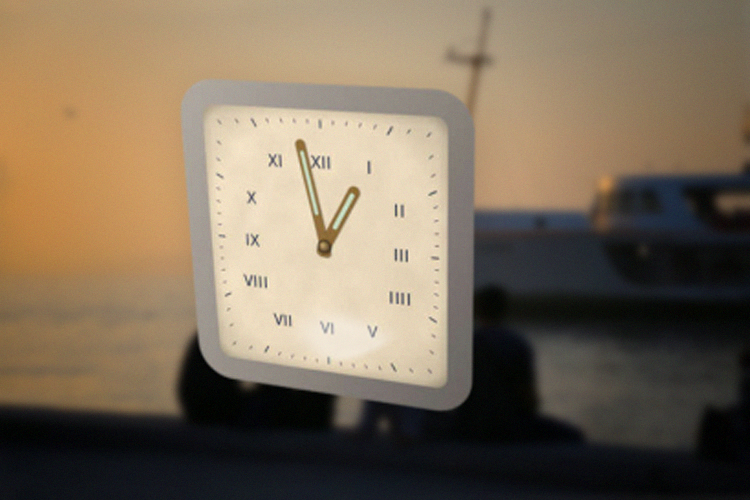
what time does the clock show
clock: 12:58
